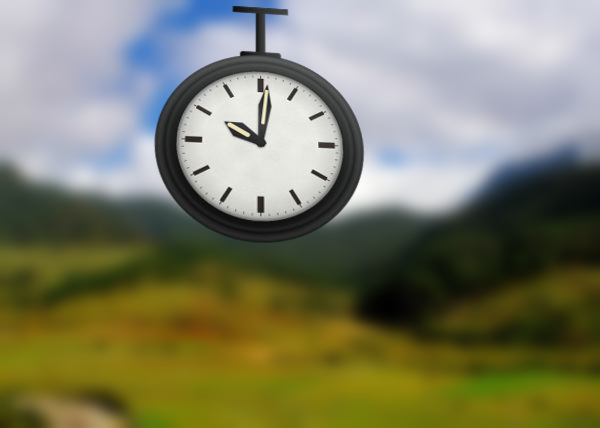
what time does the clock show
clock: 10:01
